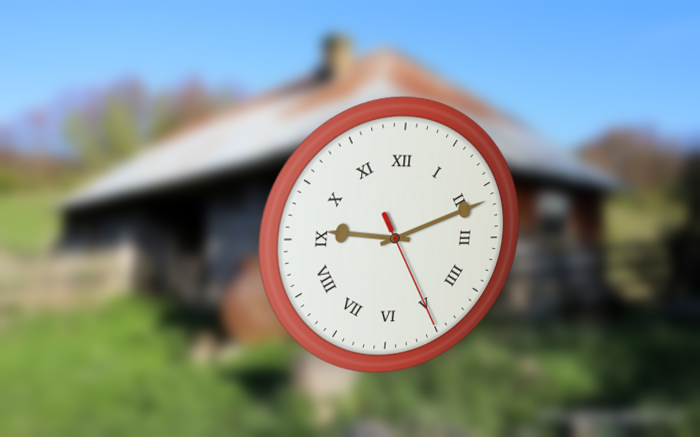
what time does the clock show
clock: 9:11:25
